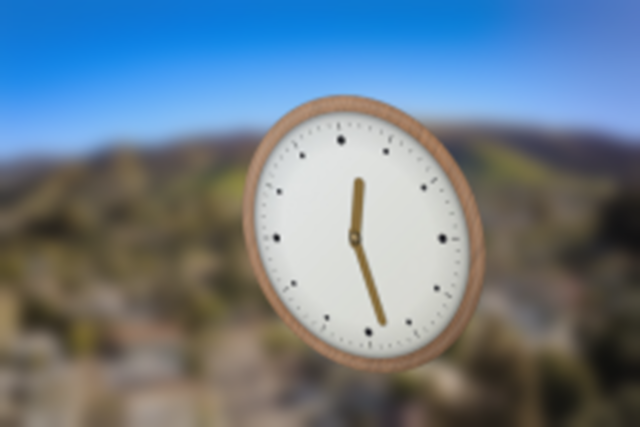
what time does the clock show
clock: 12:28
